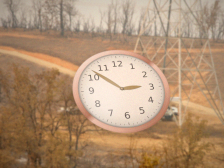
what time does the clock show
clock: 2:52
